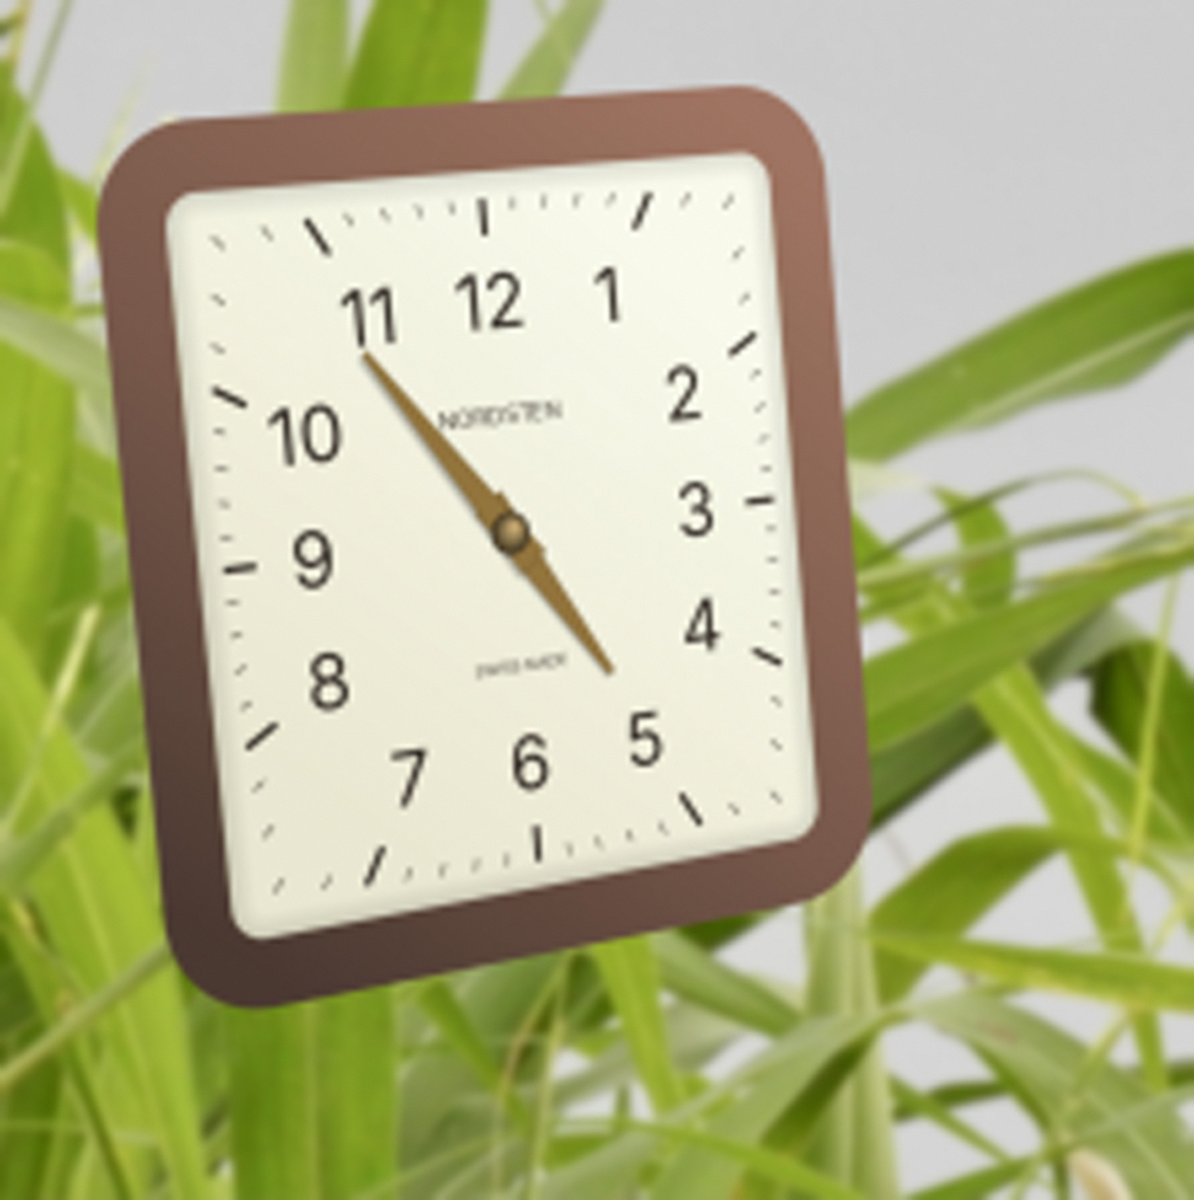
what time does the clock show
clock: 4:54
